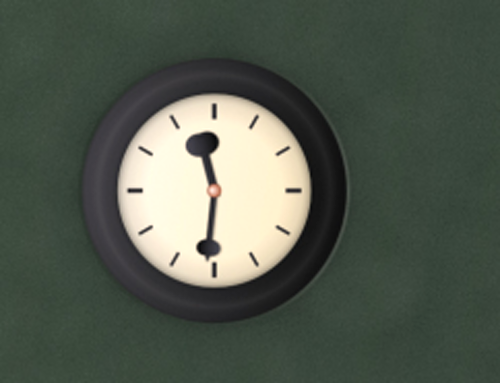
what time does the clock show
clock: 11:31
